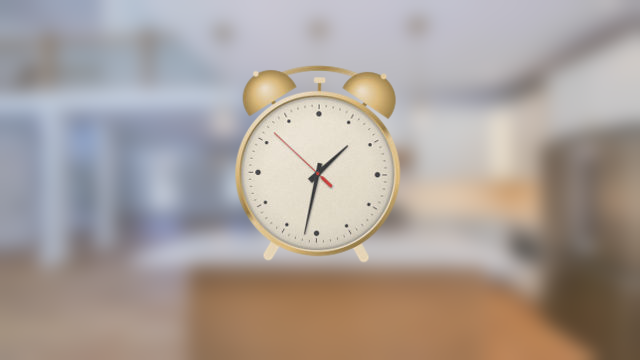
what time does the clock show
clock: 1:31:52
